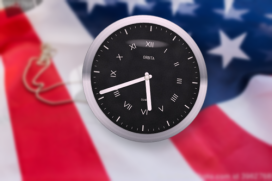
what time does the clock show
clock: 5:41
